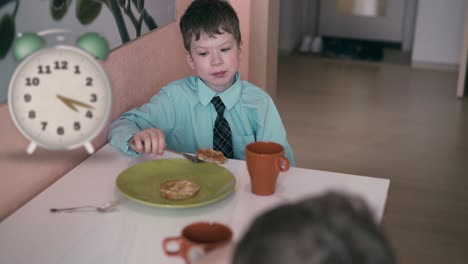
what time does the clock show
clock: 4:18
